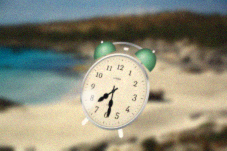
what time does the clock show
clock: 7:29
